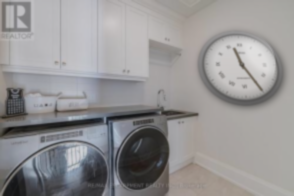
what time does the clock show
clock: 11:25
